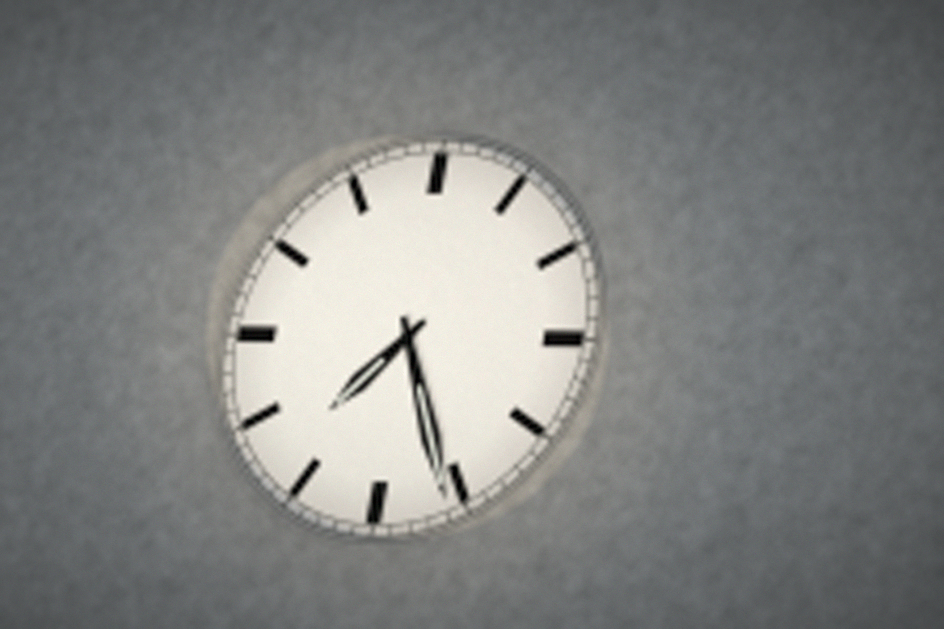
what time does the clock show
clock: 7:26
